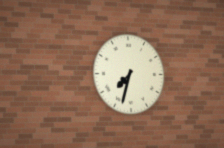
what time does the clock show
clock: 7:33
